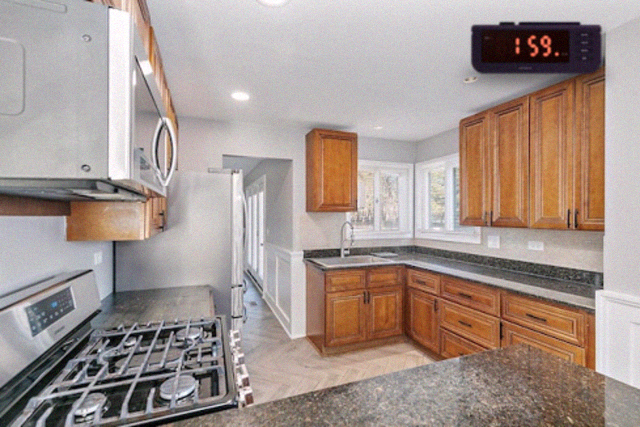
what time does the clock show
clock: 1:59
